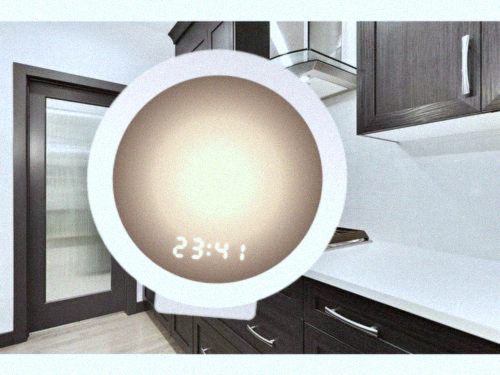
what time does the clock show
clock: 23:41
